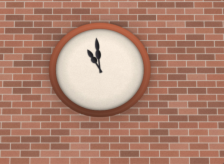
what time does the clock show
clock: 10:59
